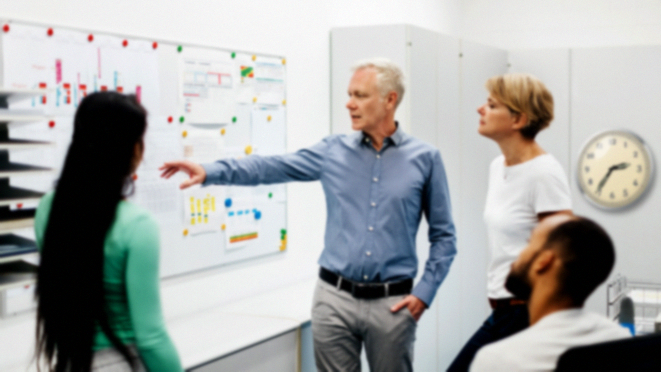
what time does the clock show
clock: 2:36
